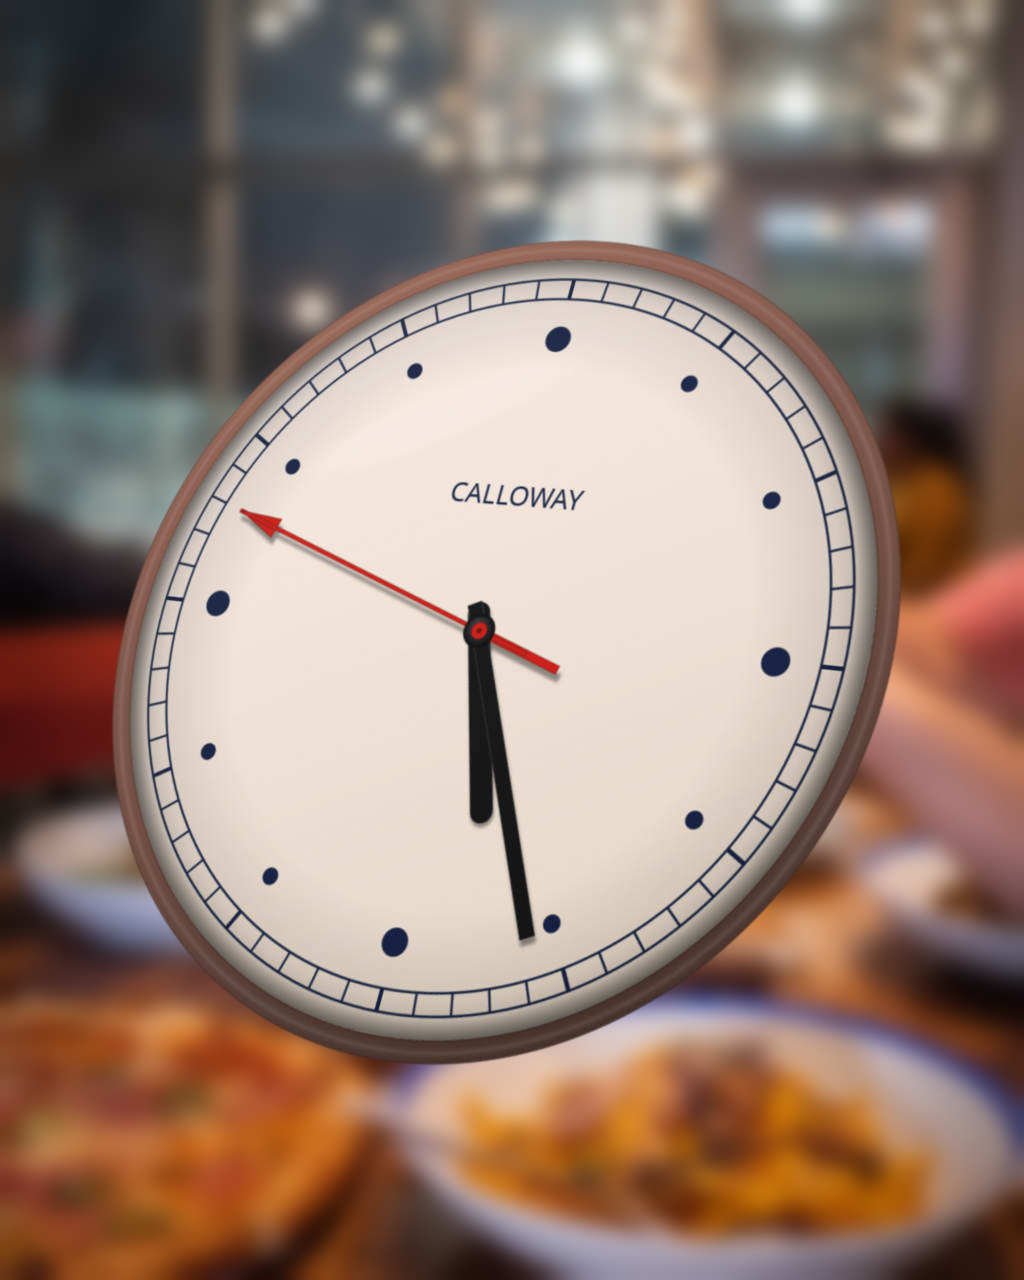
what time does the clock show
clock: 5:25:48
